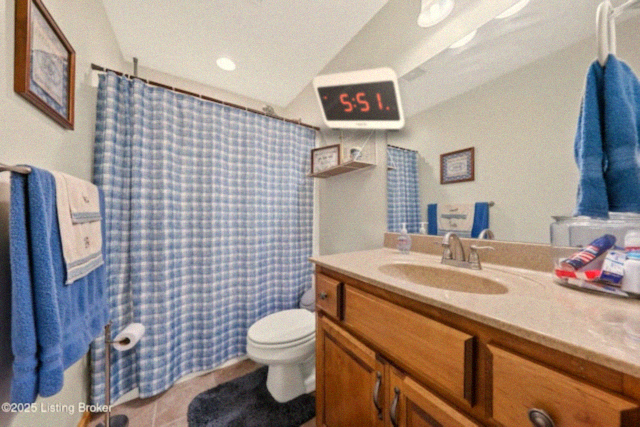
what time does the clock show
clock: 5:51
